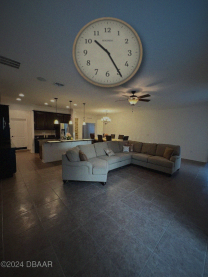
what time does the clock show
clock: 10:25
